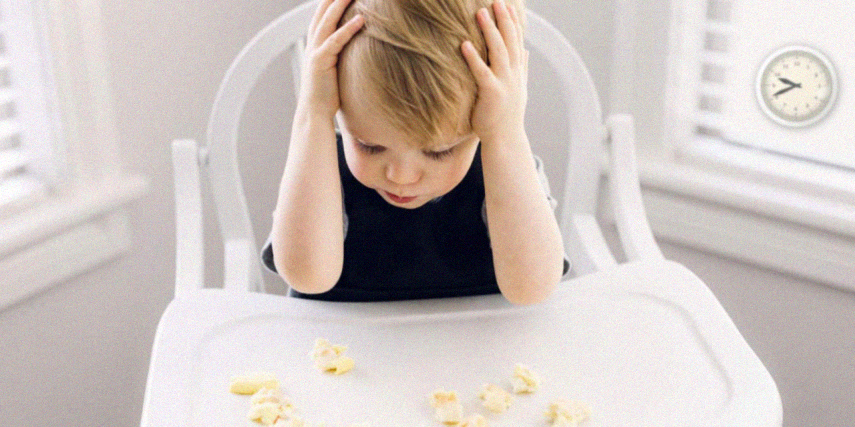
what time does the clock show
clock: 9:41
